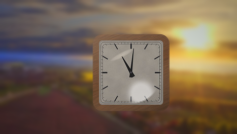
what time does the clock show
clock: 11:01
